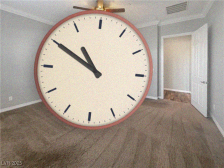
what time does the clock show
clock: 10:50
